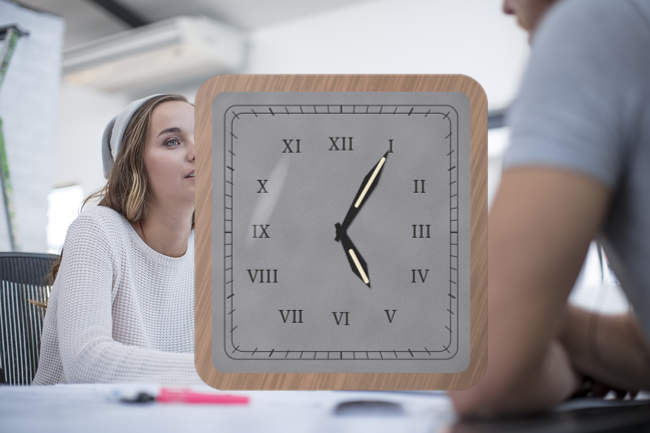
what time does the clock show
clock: 5:05
